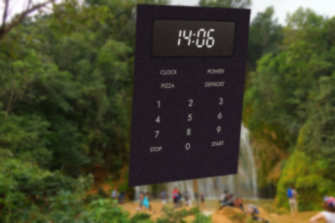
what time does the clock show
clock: 14:06
